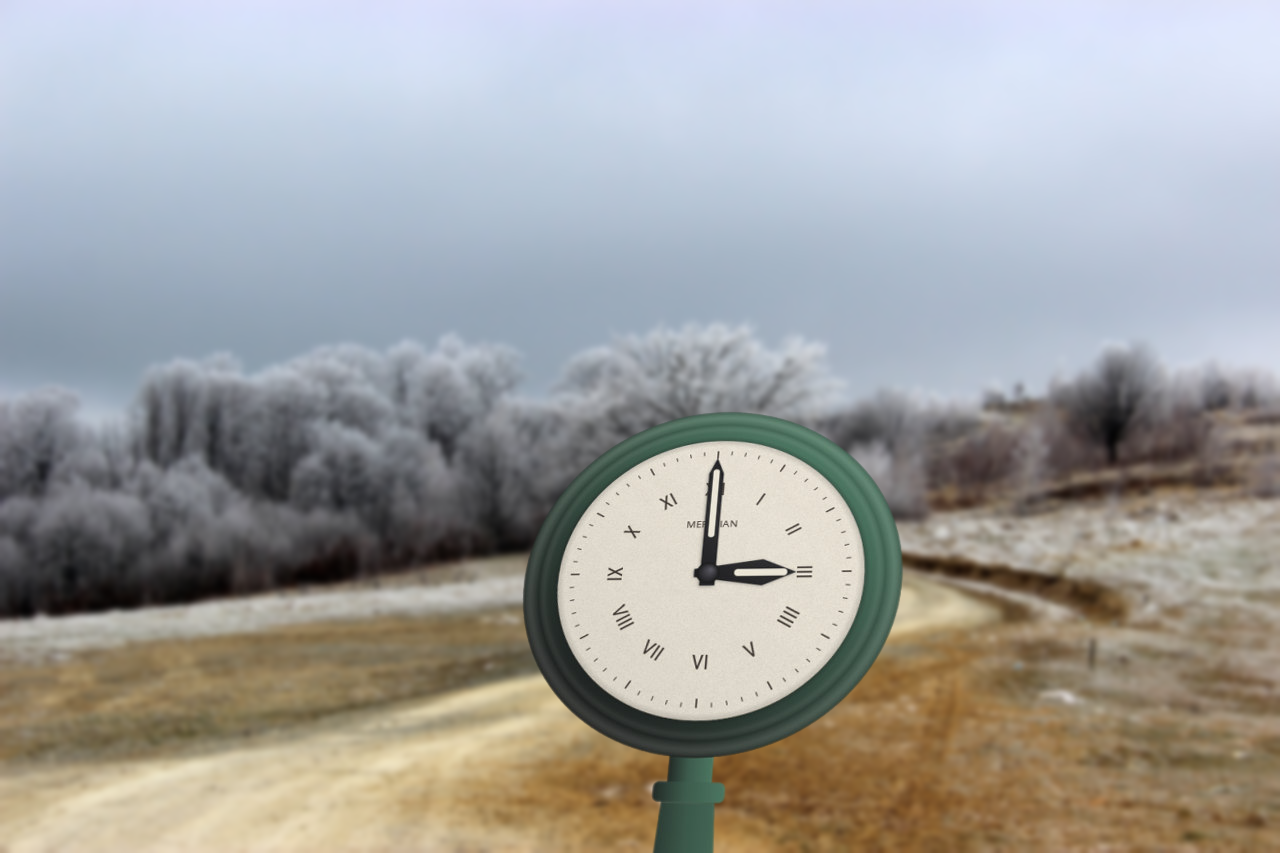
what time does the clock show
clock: 3:00
